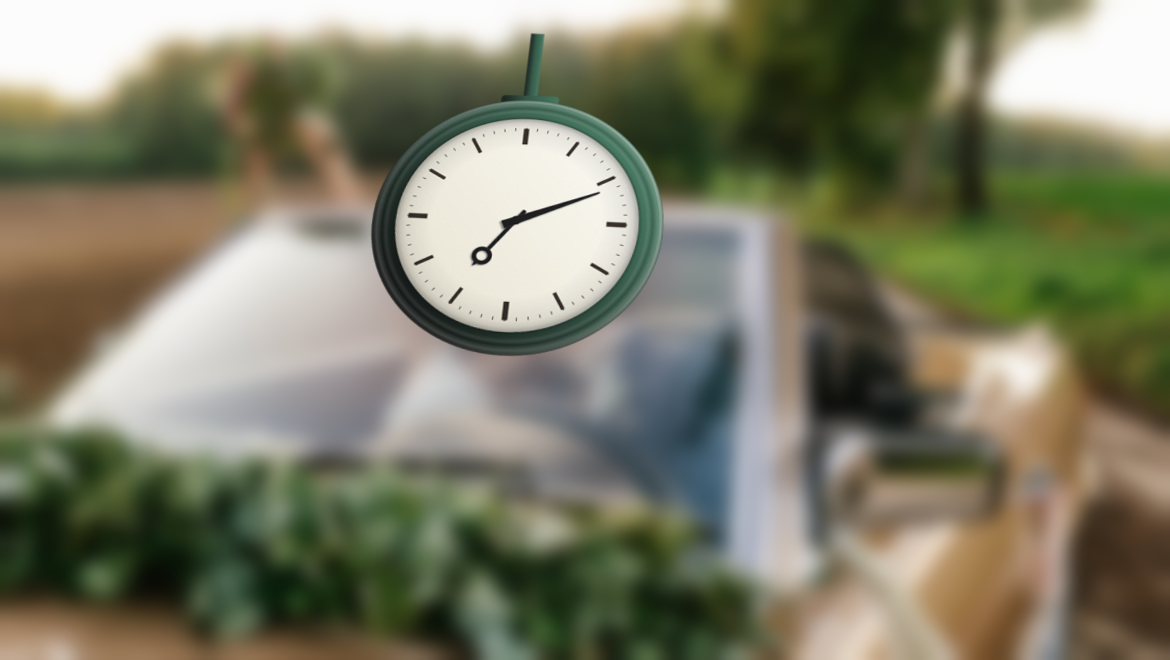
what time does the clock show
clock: 7:11
